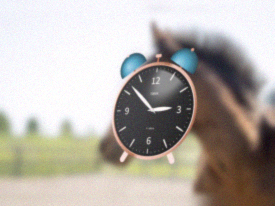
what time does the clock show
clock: 2:52
